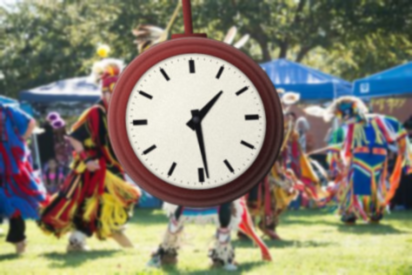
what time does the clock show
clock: 1:29
